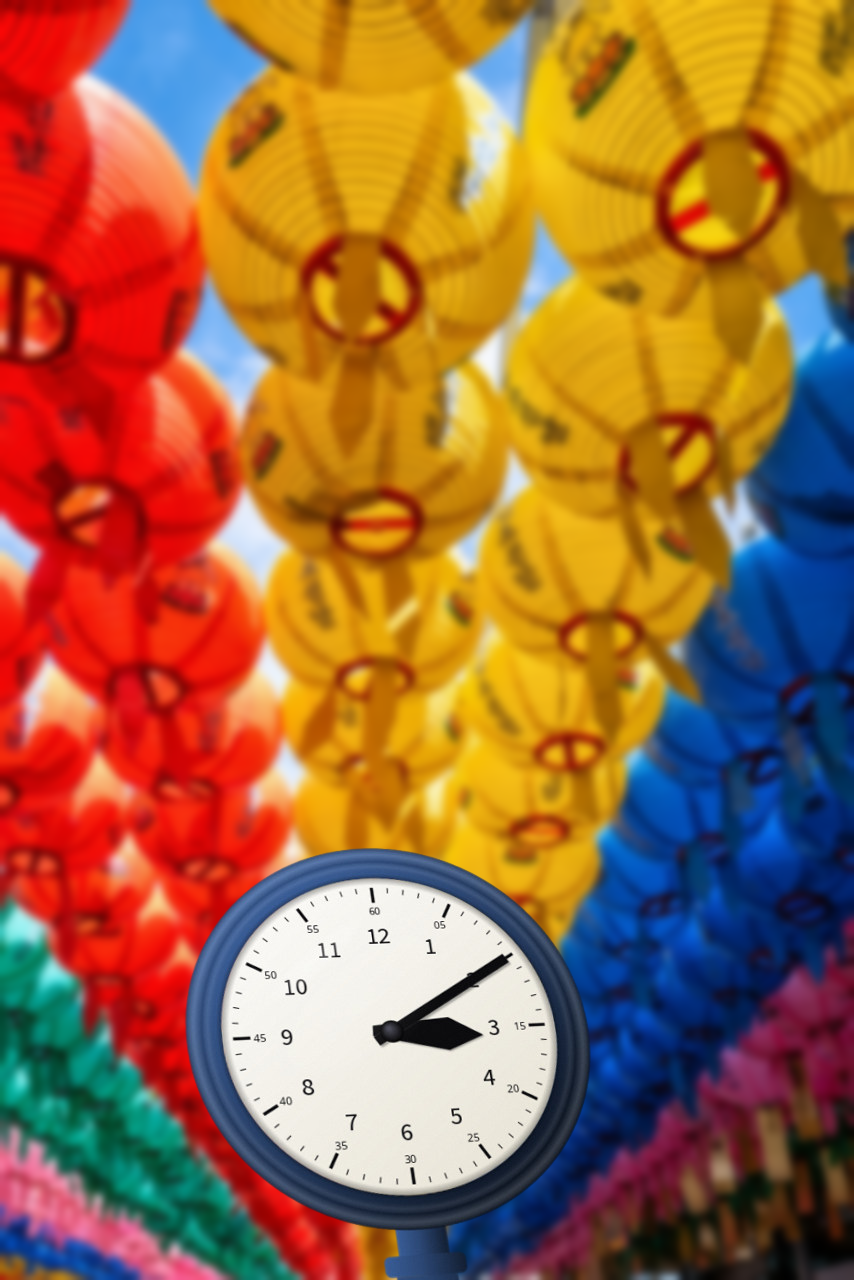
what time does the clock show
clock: 3:10
